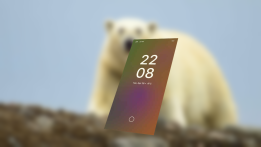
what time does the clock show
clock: 22:08
